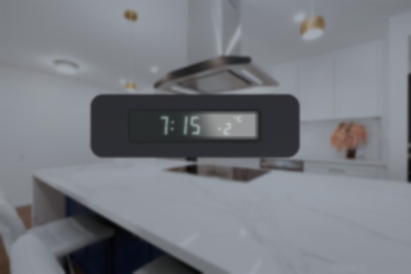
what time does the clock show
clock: 7:15
